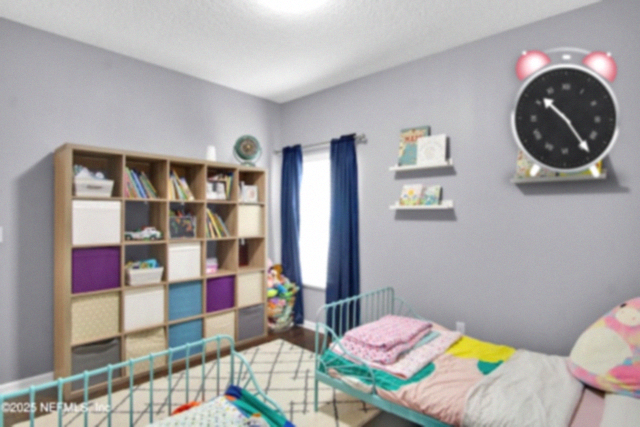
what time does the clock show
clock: 10:24
